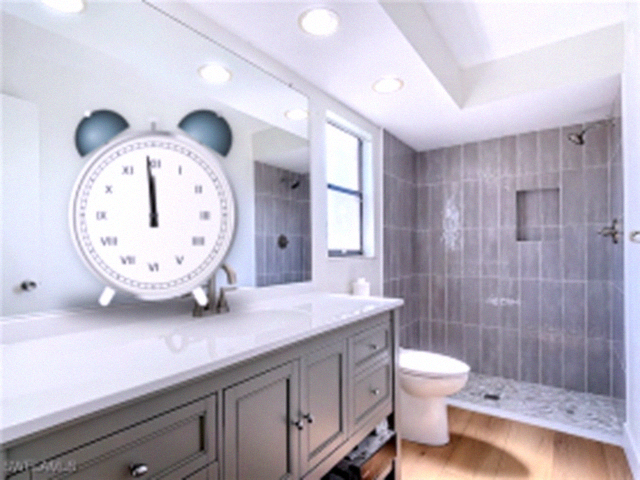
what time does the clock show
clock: 11:59
